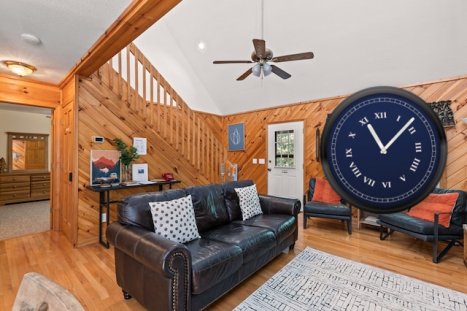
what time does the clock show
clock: 11:08
